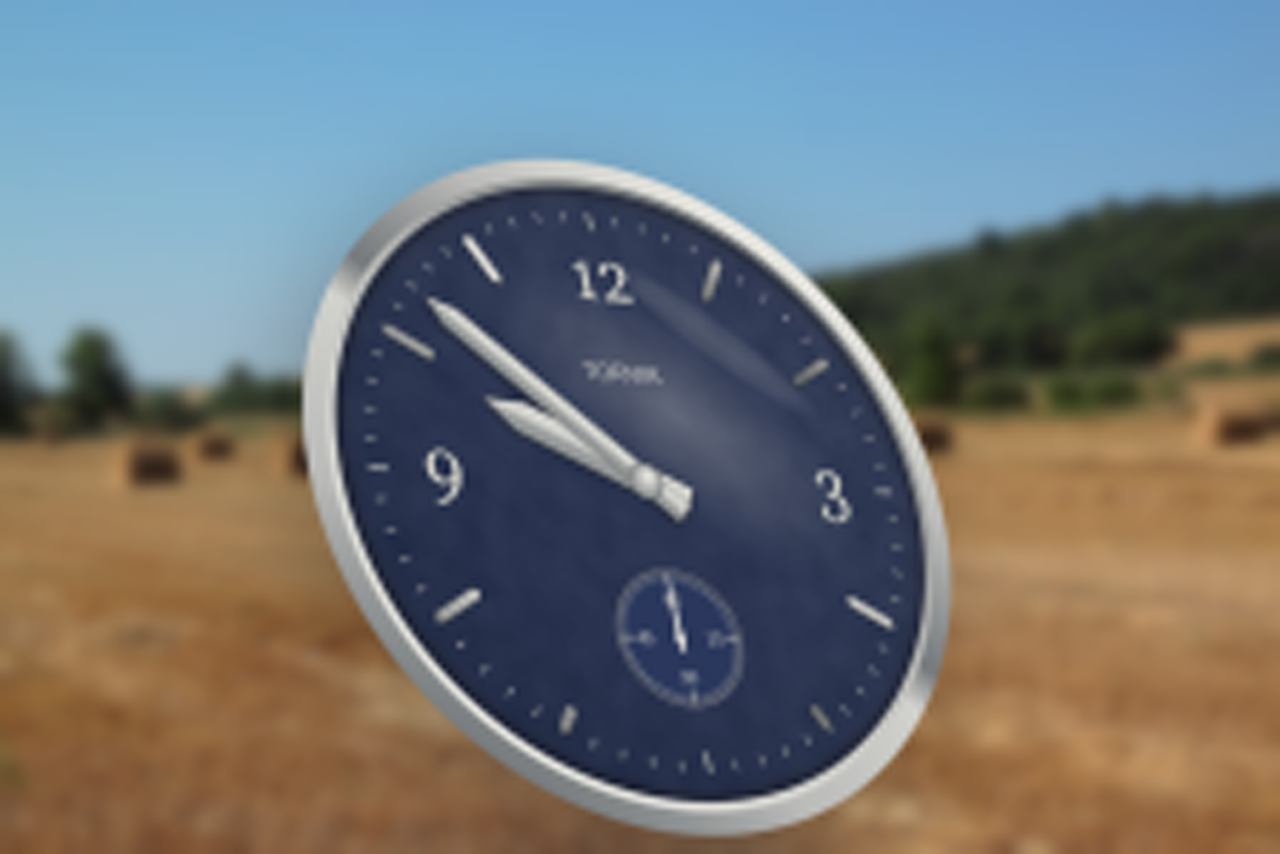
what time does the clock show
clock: 9:52
